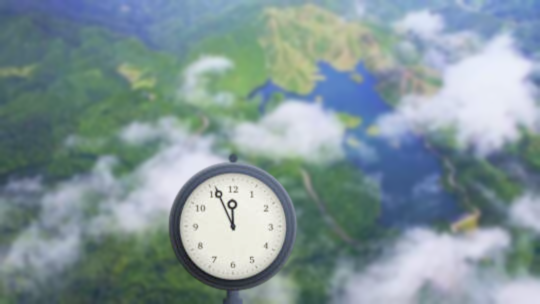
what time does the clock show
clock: 11:56
